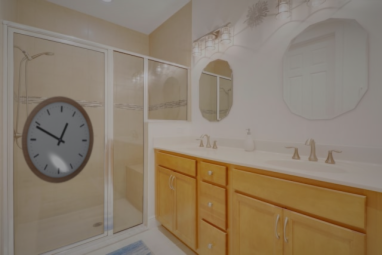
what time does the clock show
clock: 12:49
